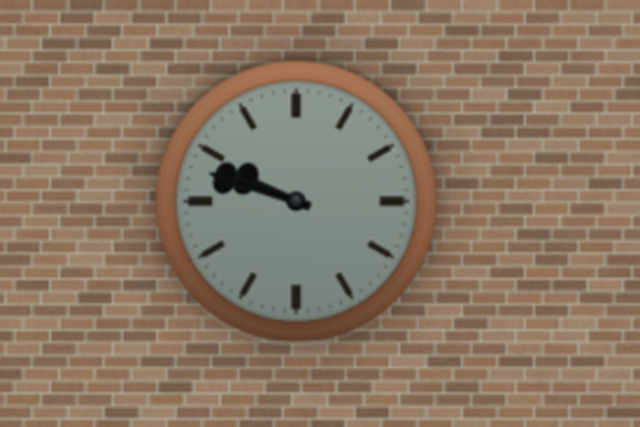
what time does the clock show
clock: 9:48
